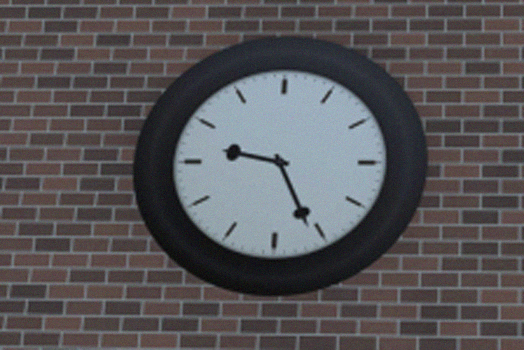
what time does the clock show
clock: 9:26
